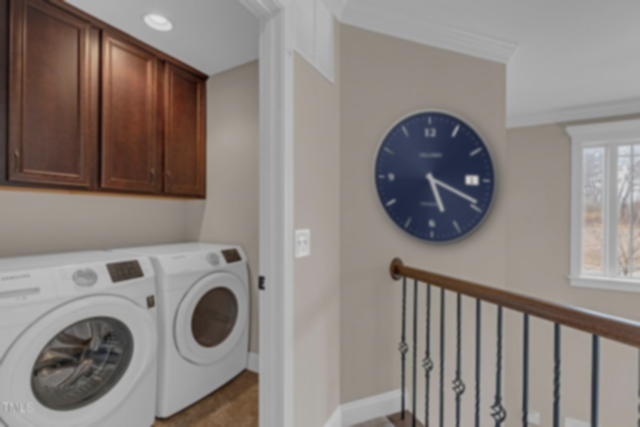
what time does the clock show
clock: 5:19
